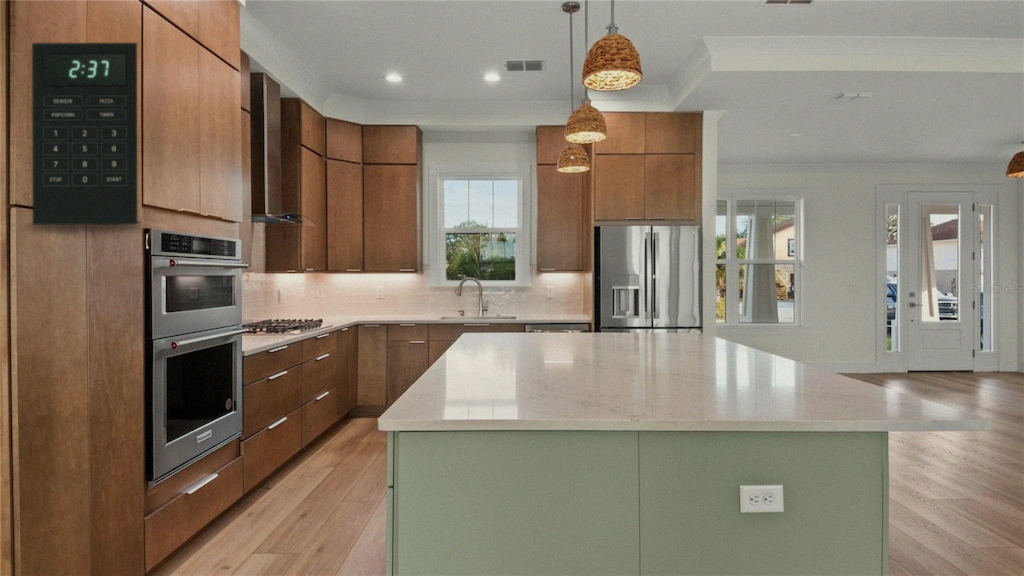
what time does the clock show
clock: 2:37
